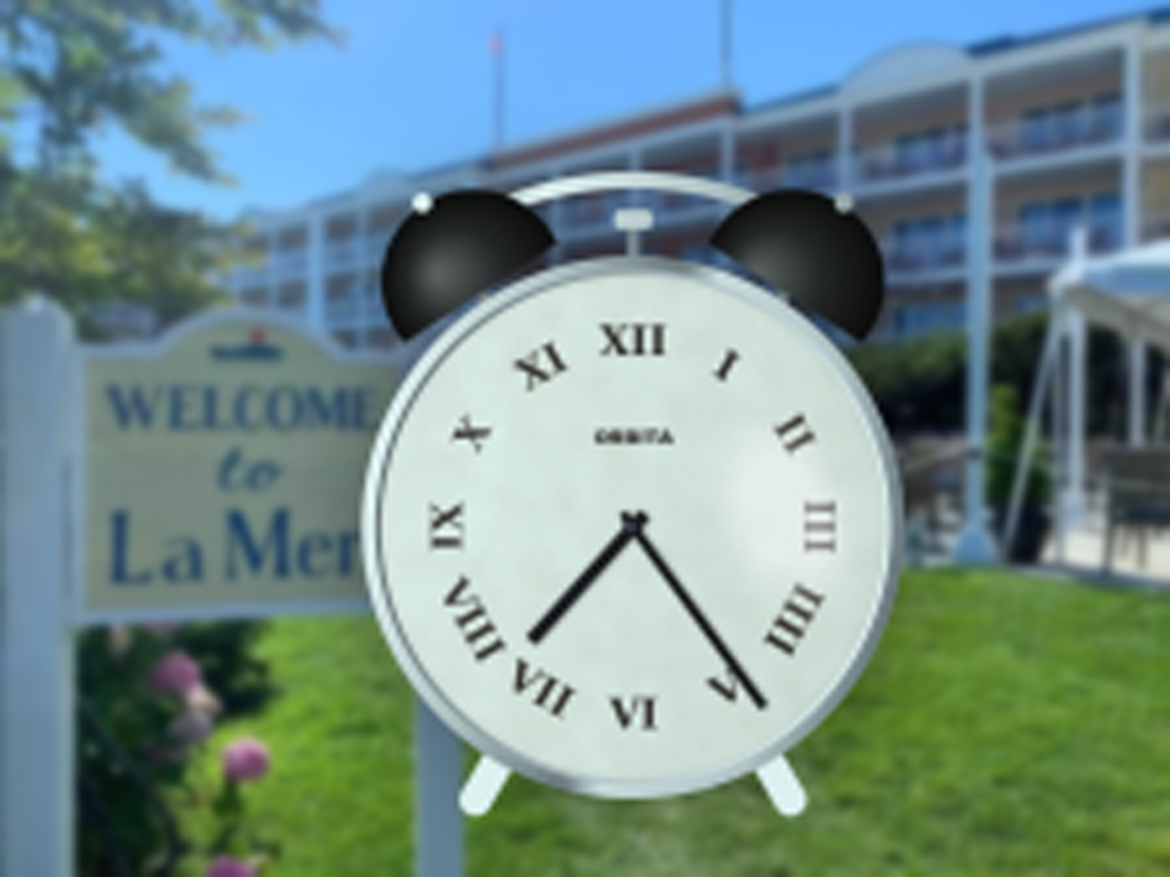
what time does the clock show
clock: 7:24
